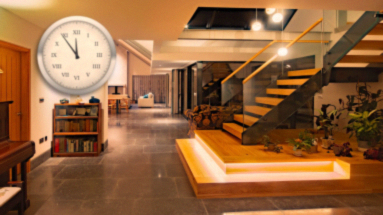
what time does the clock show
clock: 11:54
